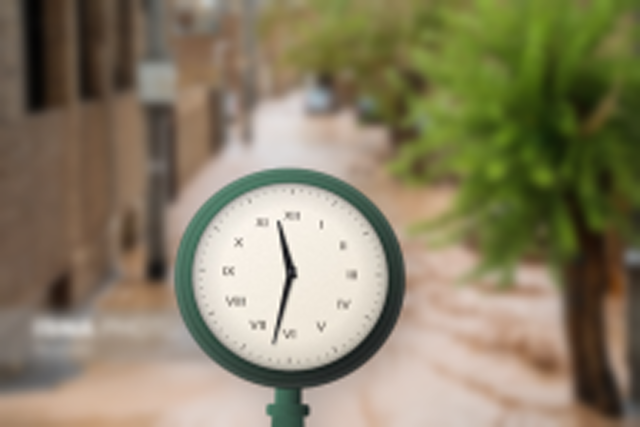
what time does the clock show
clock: 11:32
